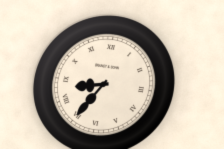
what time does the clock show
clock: 8:35
